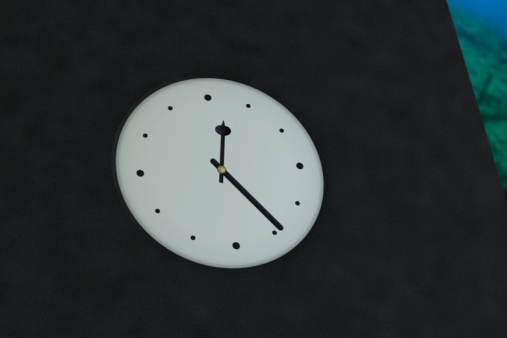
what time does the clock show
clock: 12:24
